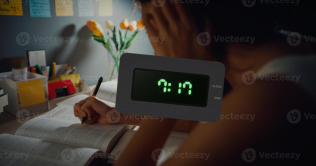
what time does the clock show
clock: 7:17
